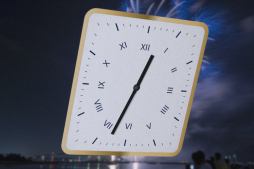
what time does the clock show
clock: 12:33
